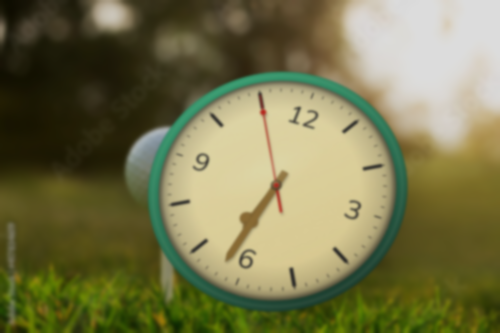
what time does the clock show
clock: 6:31:55
